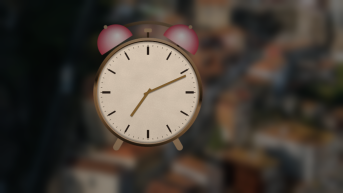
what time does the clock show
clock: 7:11
